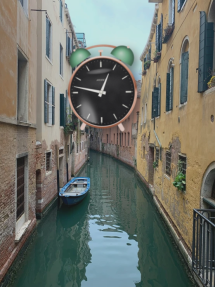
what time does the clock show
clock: 12:47
